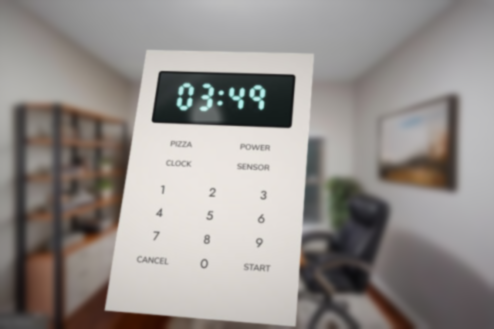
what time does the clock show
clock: 3:49
